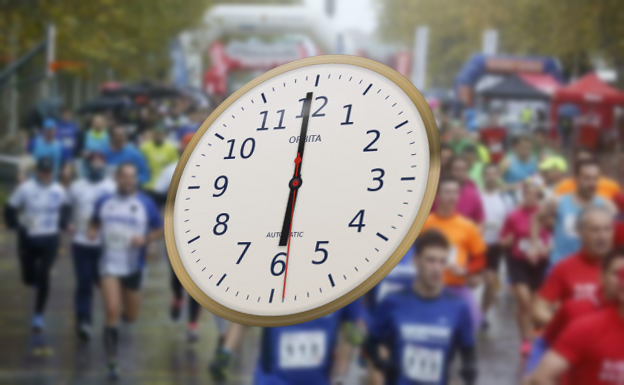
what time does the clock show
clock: 5:59:29
